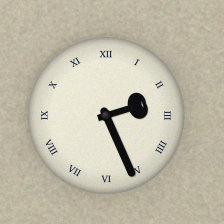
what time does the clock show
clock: 2:26
